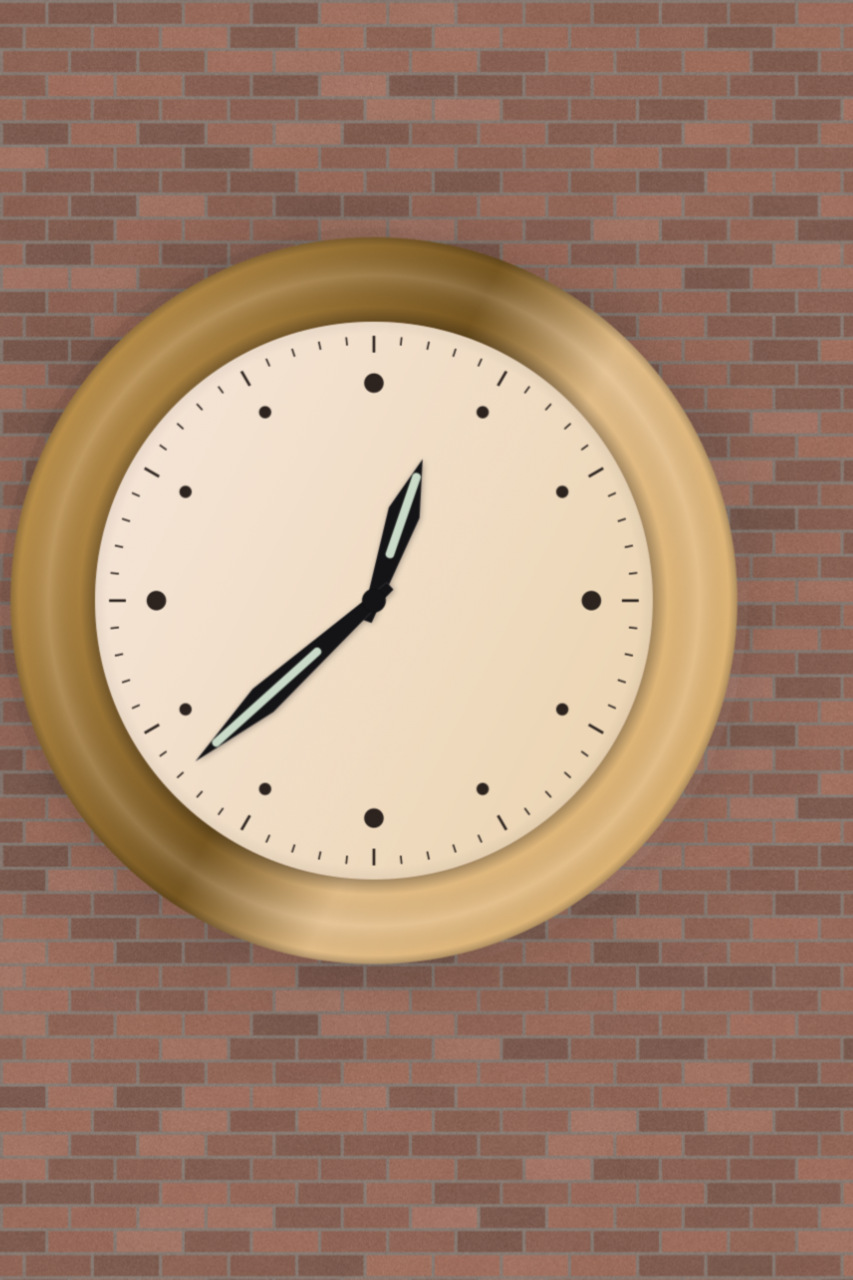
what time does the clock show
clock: 12:38
